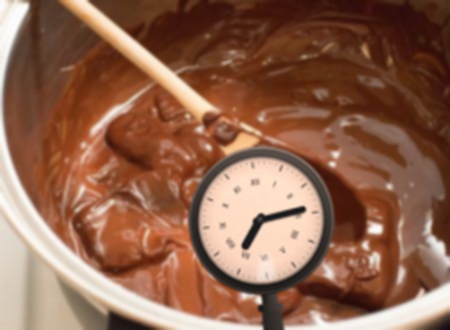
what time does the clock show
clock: 7:14
